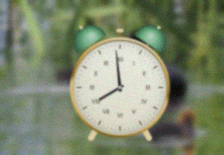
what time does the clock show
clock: 7:59
